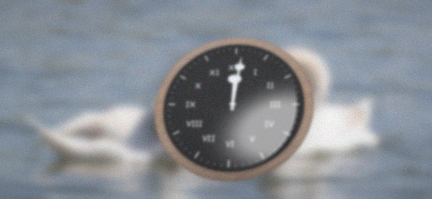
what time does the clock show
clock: 12:01
